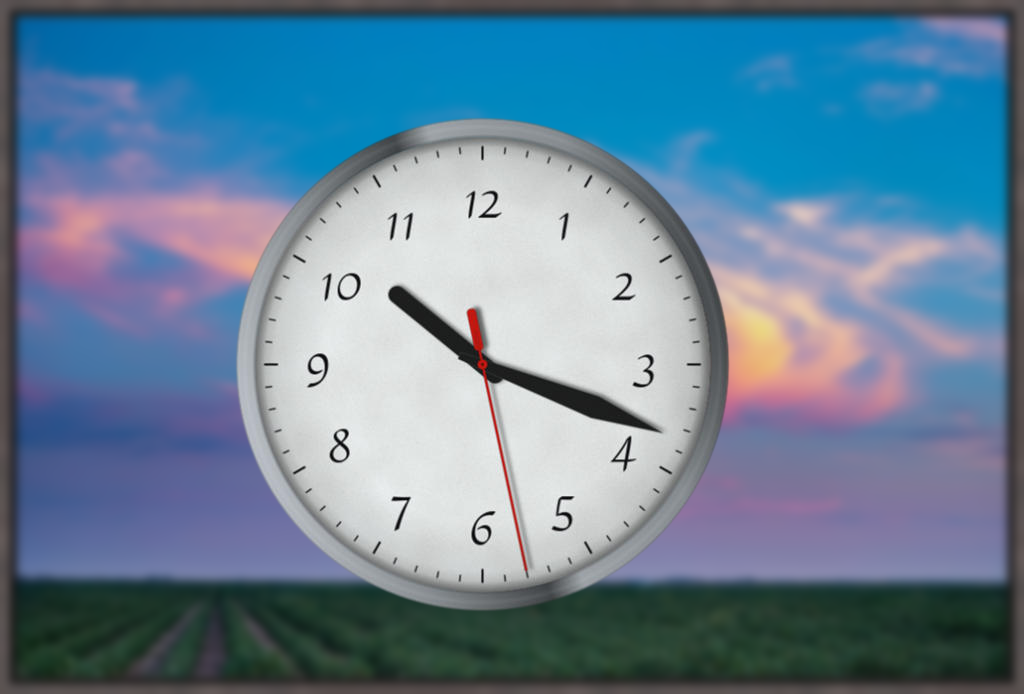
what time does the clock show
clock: 10:18:28
